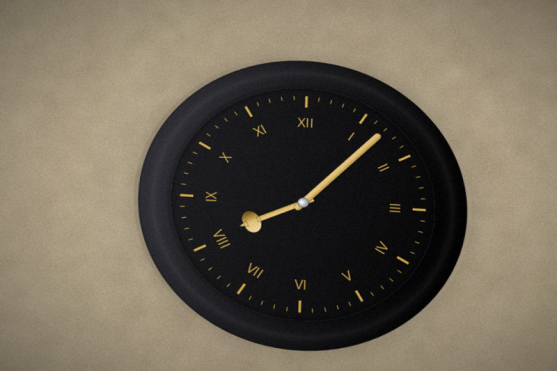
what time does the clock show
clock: 8:07
